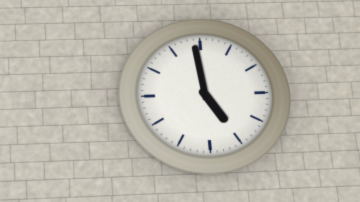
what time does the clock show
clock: 4:59
